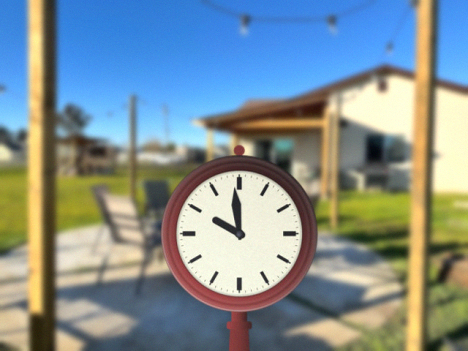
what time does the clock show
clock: 9:59
